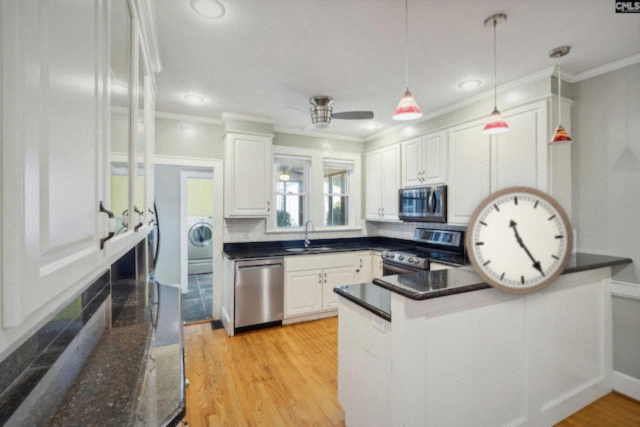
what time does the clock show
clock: 11:25
